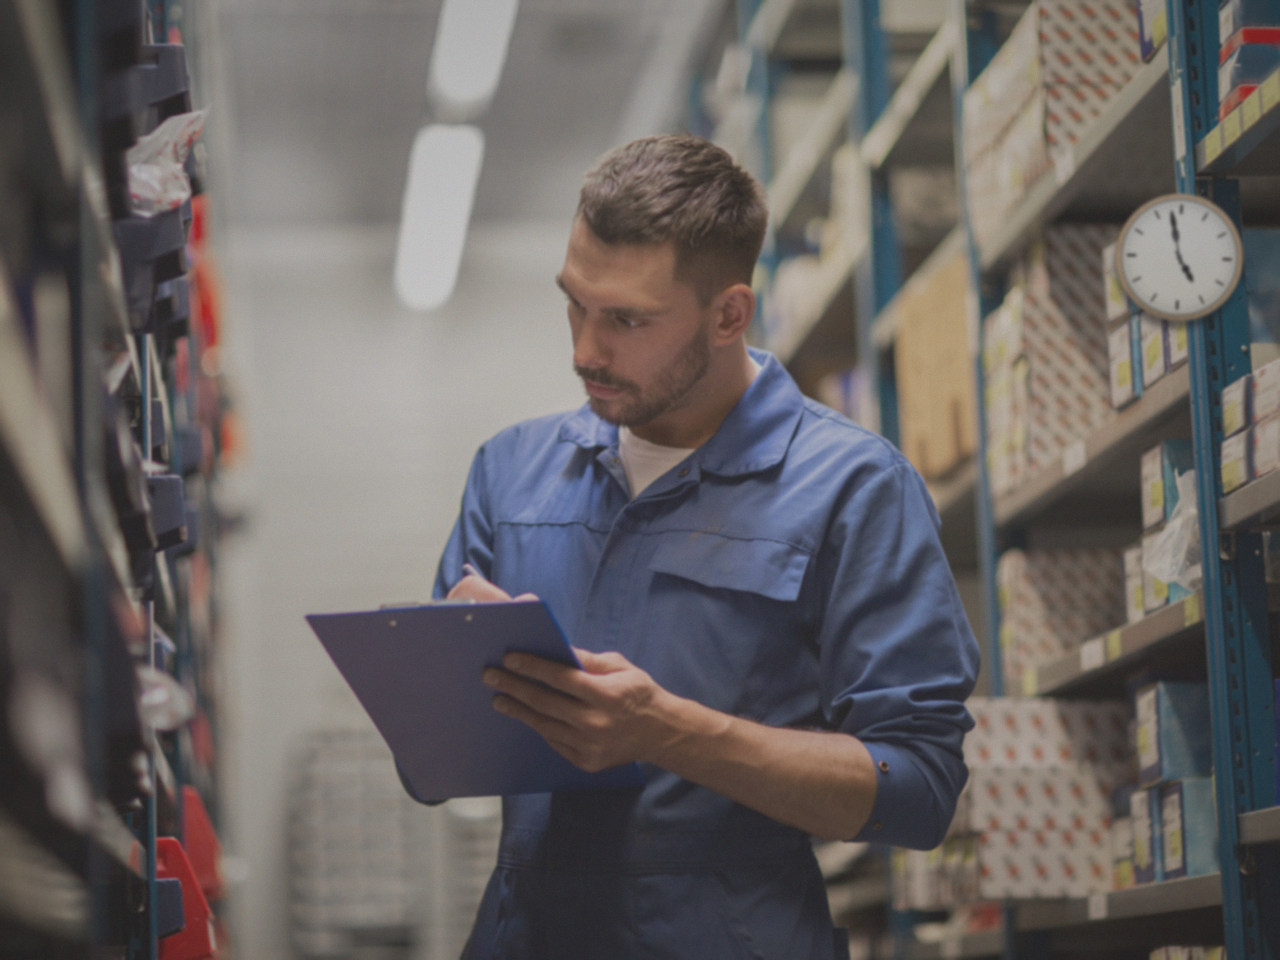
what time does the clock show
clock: 4:58
